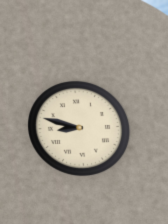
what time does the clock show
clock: 8:48
